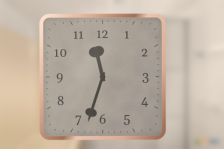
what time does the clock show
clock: 11:33
